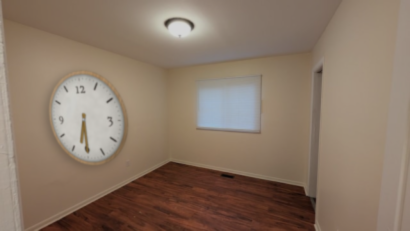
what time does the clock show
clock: 6:30
